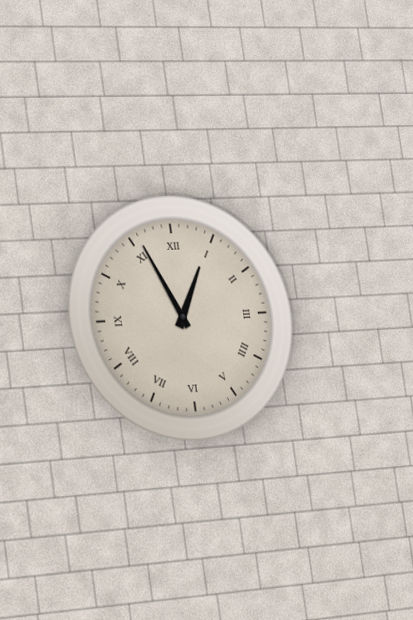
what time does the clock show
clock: 12:56
